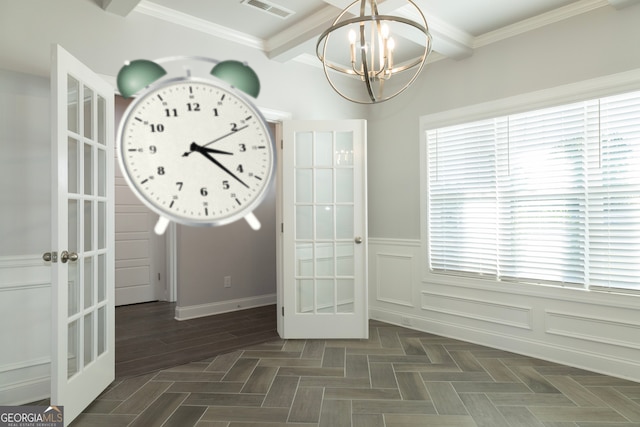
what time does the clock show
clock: 3:22:11
